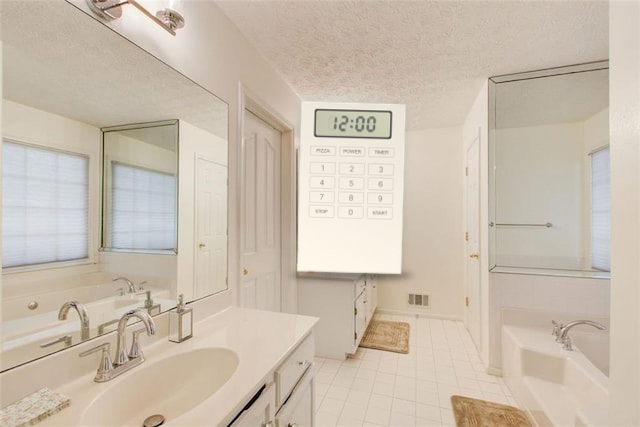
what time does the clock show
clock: 12:00
